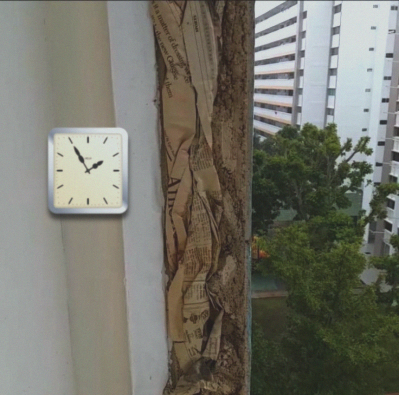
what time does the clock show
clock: 1:55
